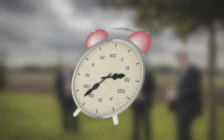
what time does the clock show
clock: 2:37
